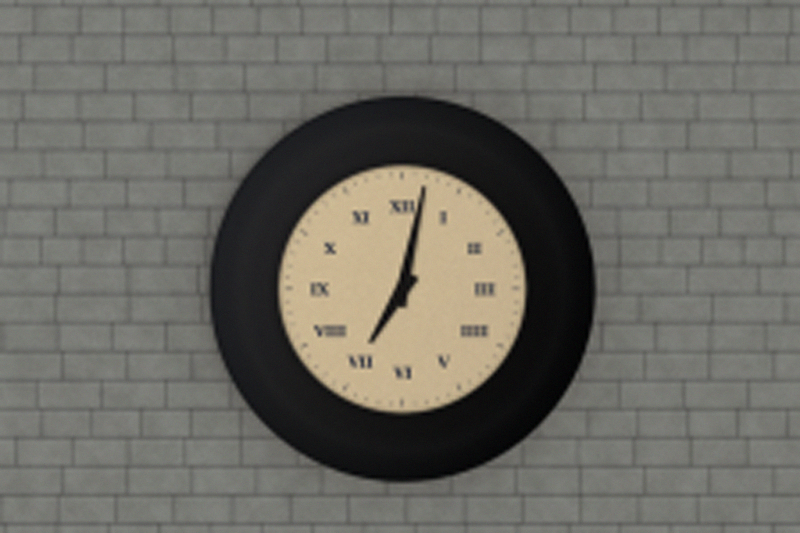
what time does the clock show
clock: 7:02
